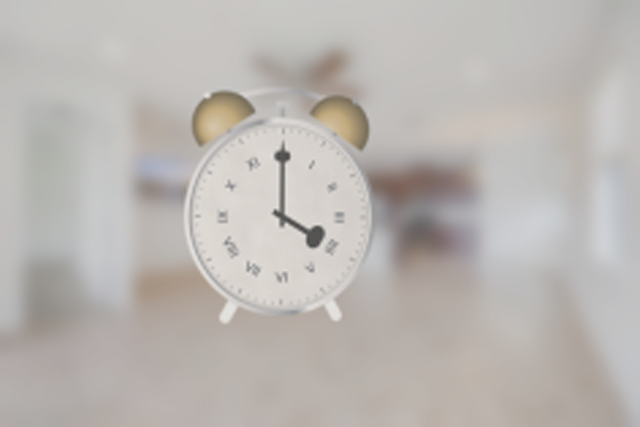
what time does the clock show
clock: 4:00
